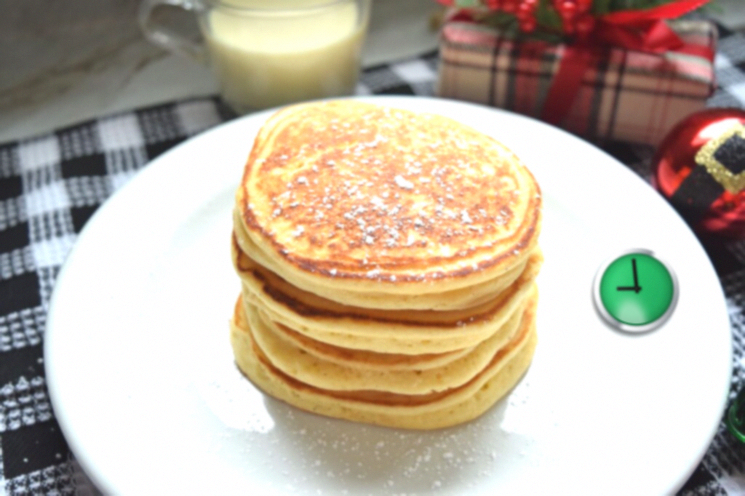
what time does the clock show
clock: 8:59
